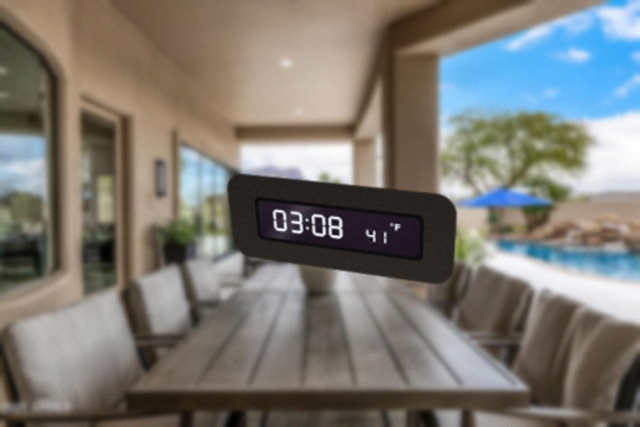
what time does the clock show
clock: 3:08
